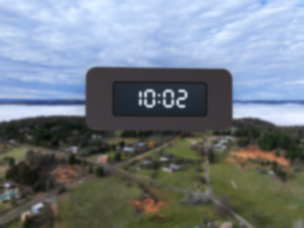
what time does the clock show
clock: 10:02
